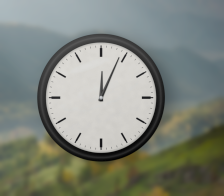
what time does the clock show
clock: 12:04
